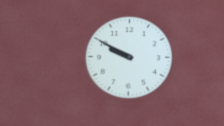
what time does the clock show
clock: 9:50
